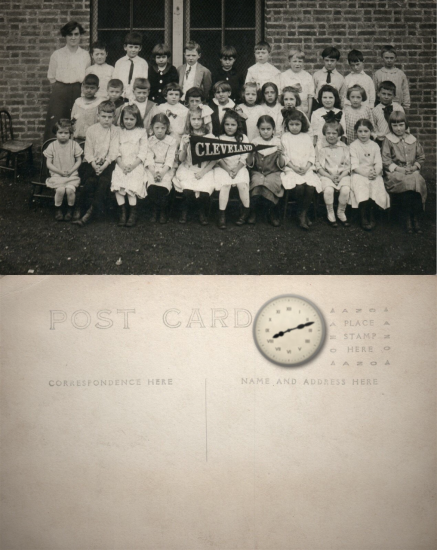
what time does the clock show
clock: 8:12
